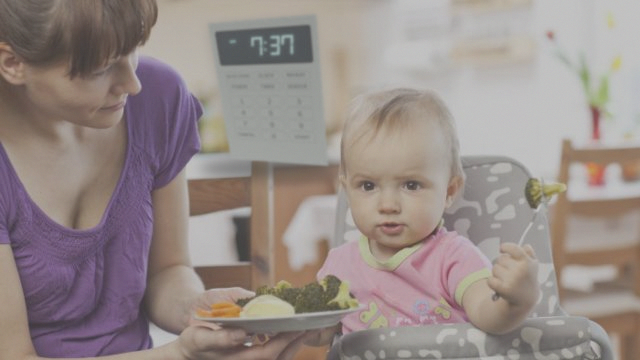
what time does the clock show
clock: 7:37
